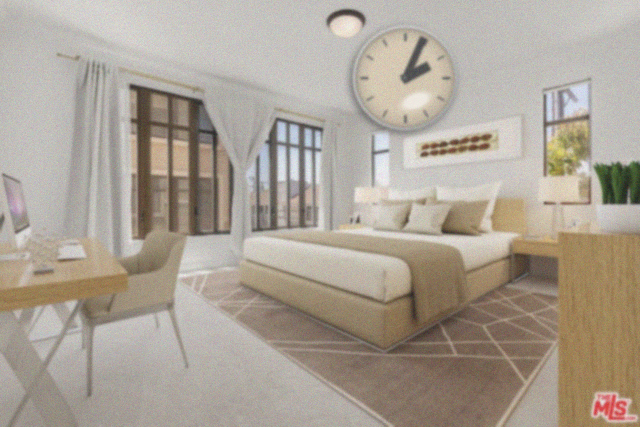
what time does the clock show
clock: 2:04
